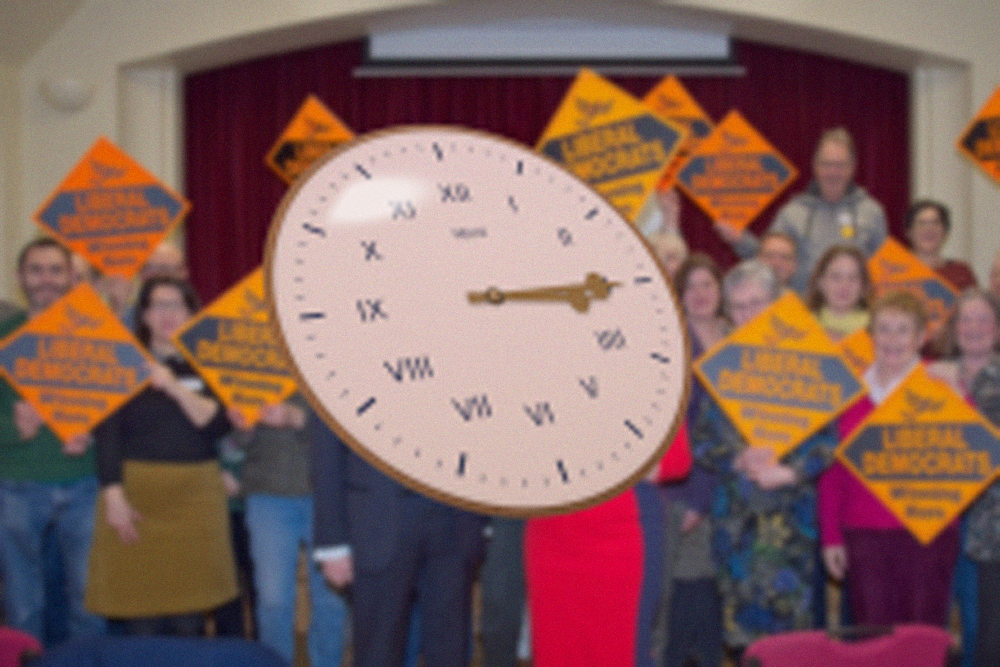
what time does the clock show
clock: 3:15
